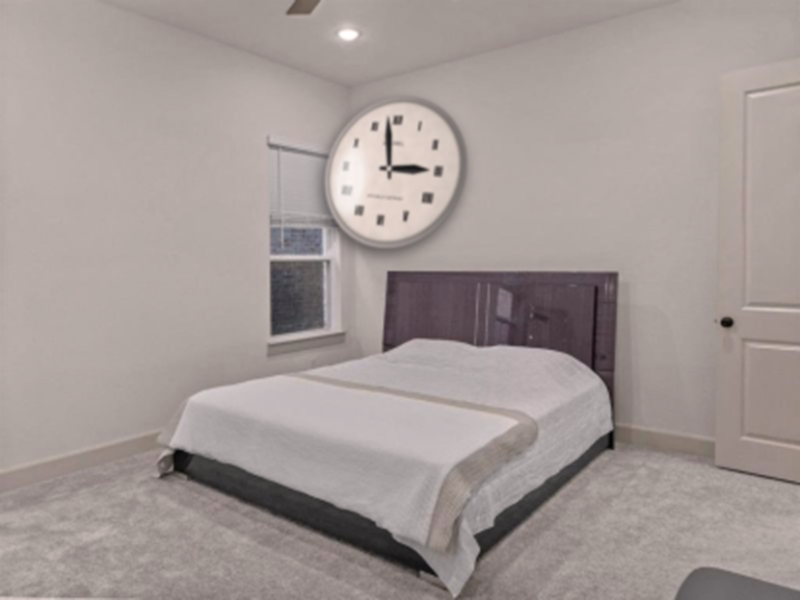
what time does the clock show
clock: 2:58
